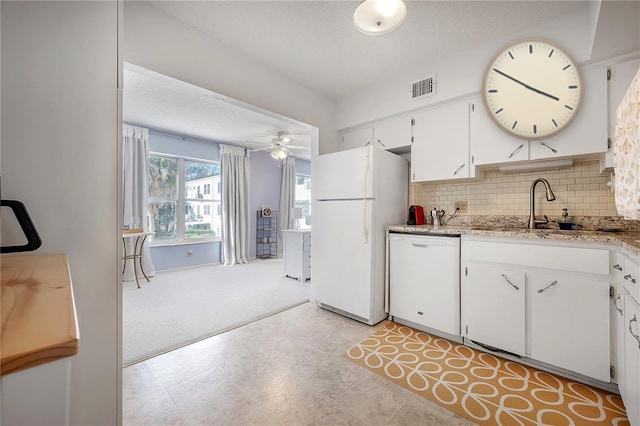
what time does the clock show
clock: 3:50
